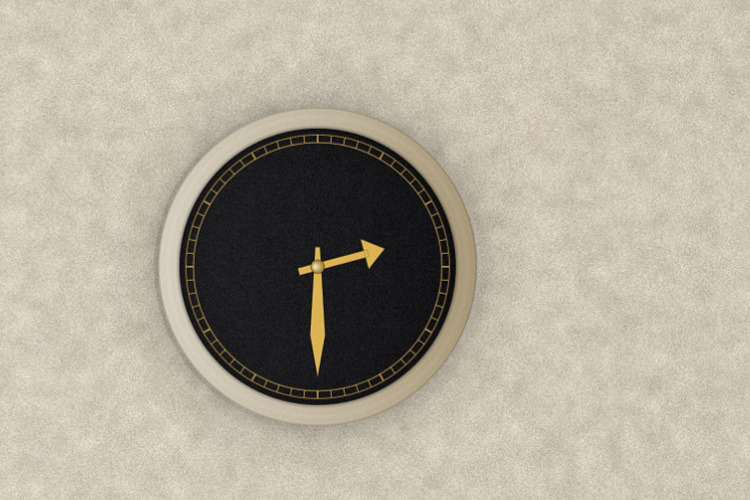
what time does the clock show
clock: 2:30
